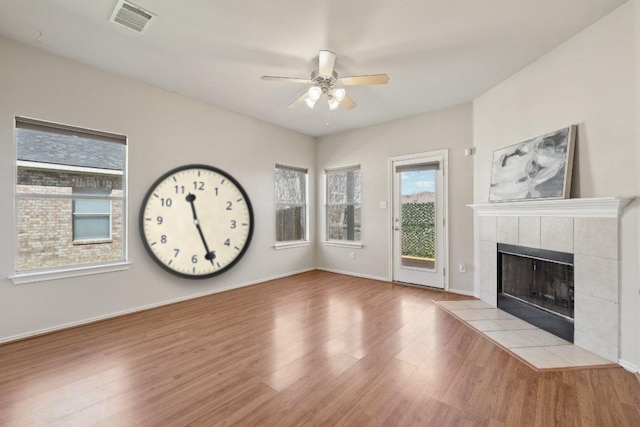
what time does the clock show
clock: 11:26
